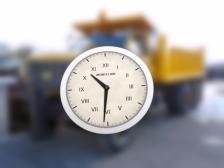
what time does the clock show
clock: 10:31
